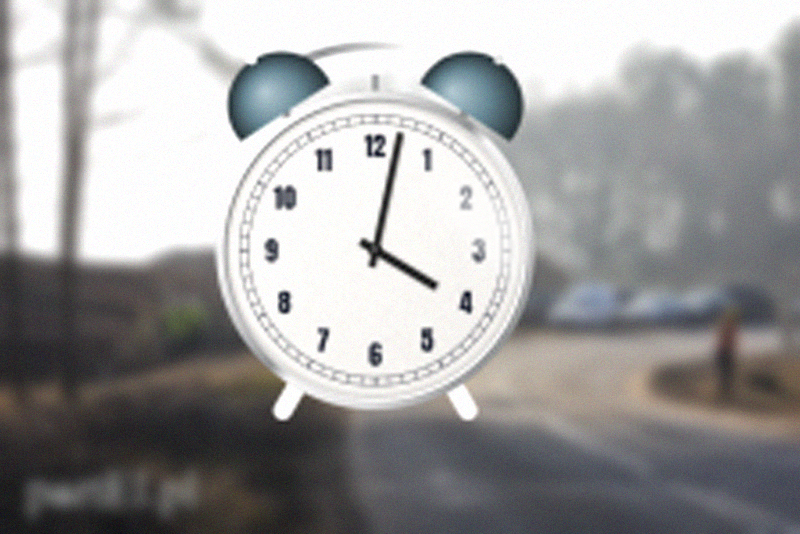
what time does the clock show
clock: 4:02
